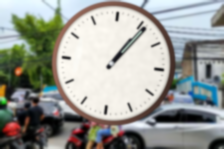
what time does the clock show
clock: 1:06
